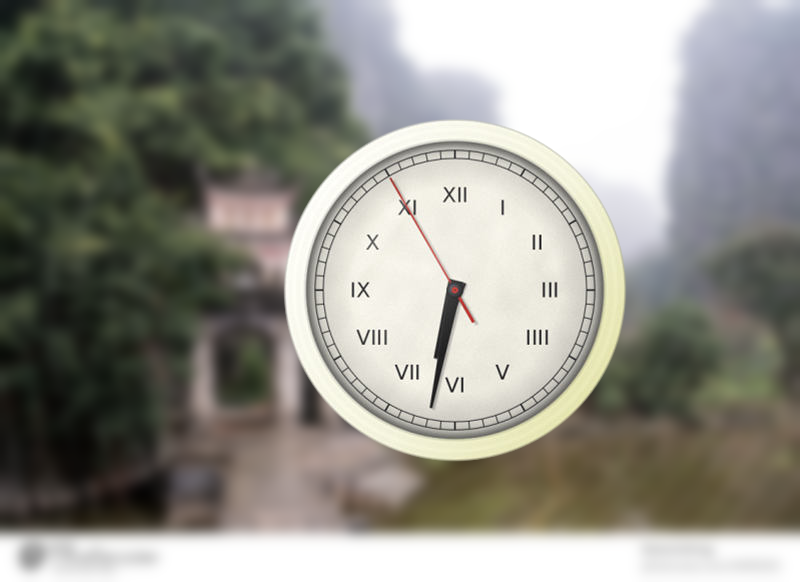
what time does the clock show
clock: 6:31:55
